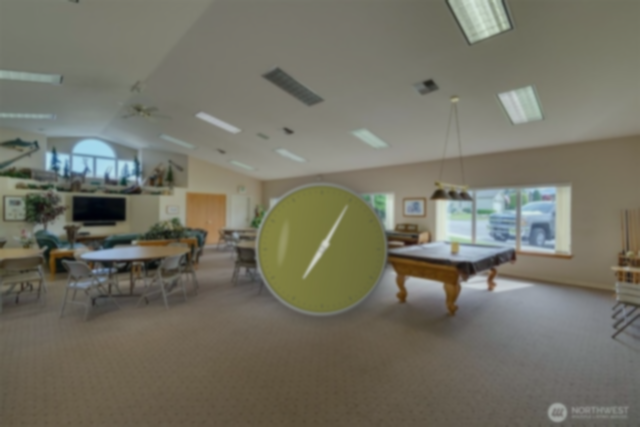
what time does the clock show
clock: 7:05
